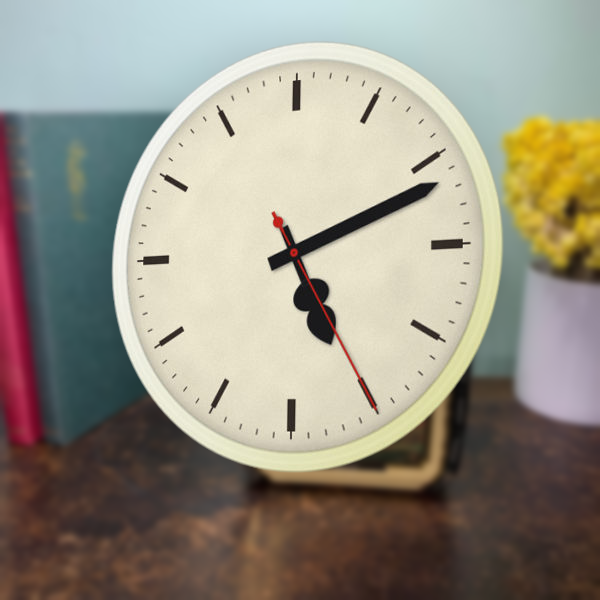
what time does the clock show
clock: 5:11:25
